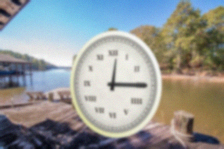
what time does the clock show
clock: 12:15
